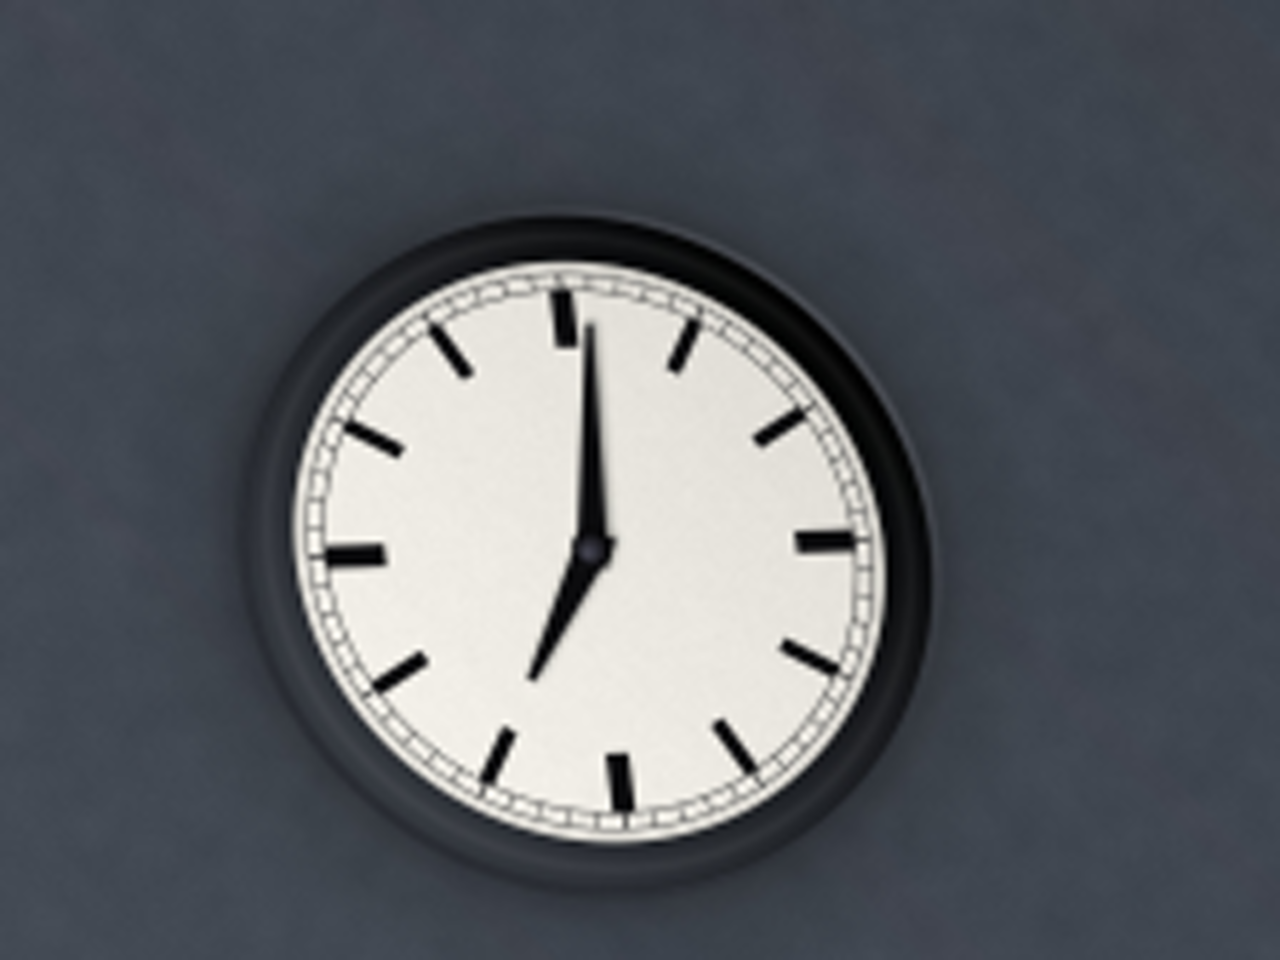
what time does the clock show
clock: 7:01
